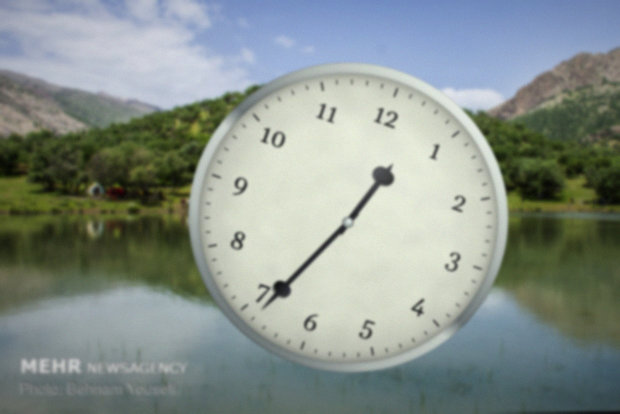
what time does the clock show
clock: 12:34
